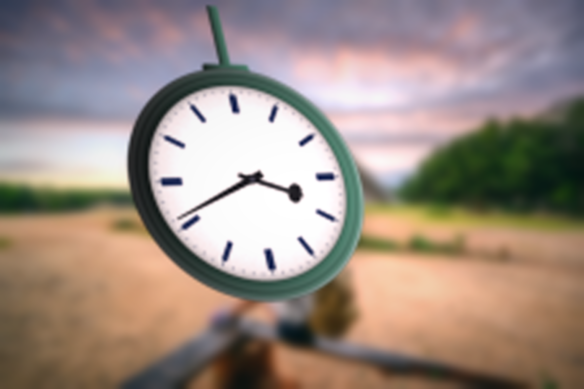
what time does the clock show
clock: 3:41
